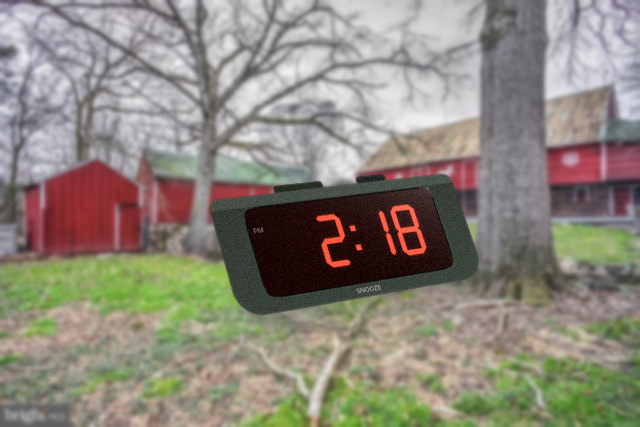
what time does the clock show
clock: 2:18
